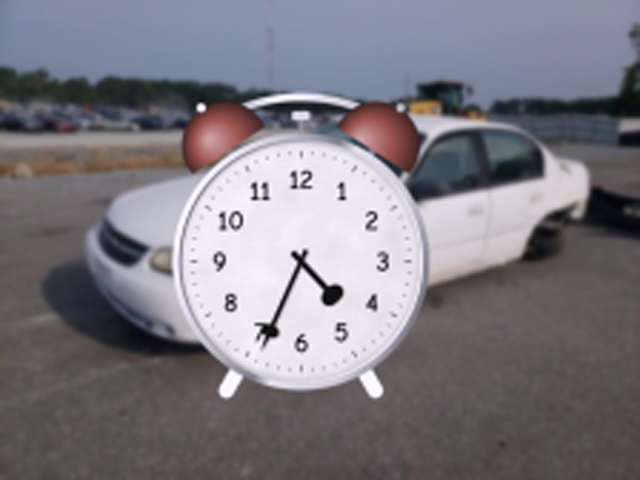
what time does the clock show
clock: 4:34
